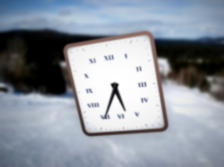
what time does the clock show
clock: 5:35
